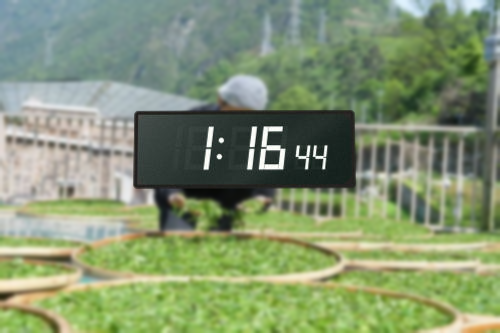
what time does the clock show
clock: 1:16:44
